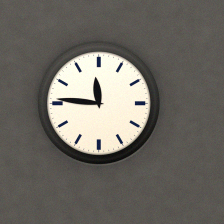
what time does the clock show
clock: 11:46
